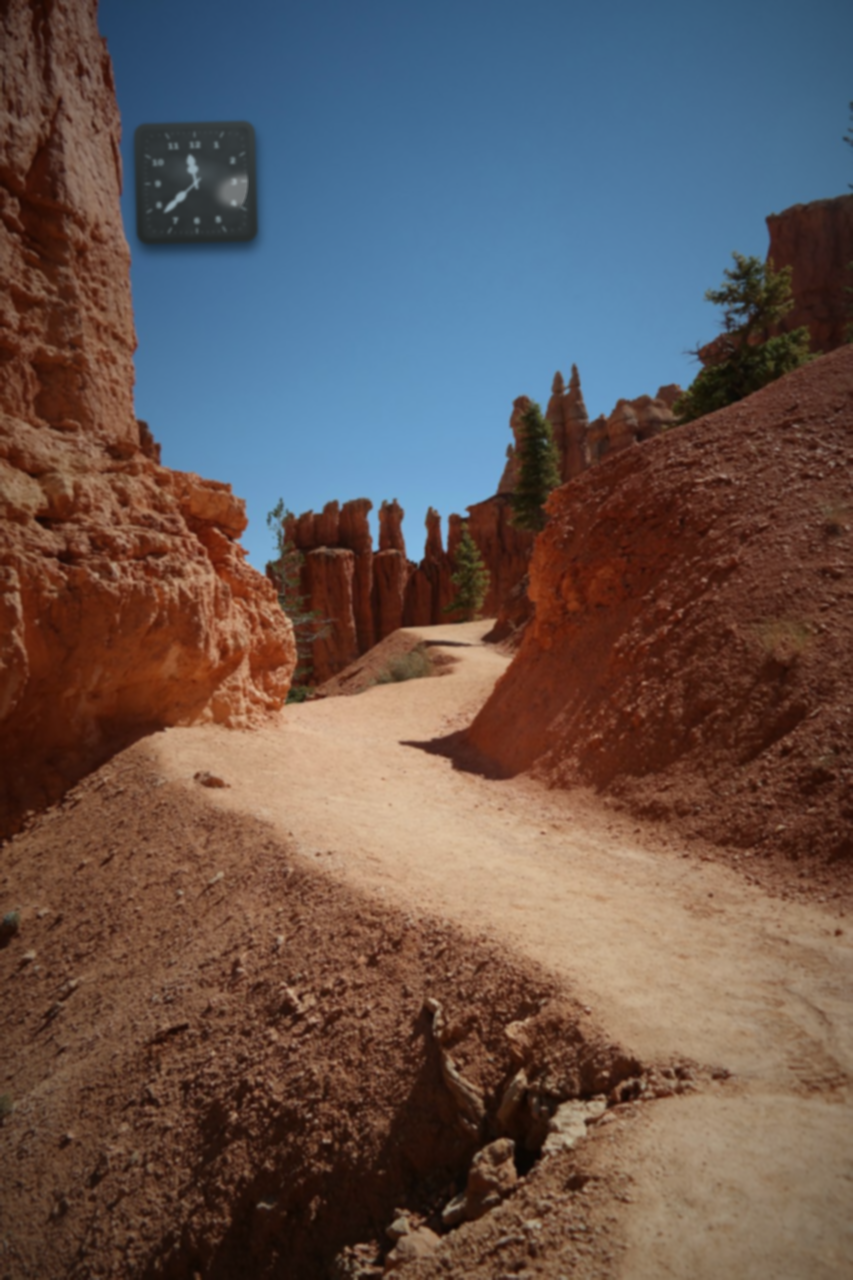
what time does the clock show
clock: 11:38
